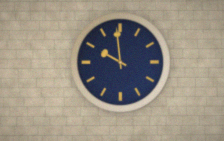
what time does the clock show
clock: 9:59
